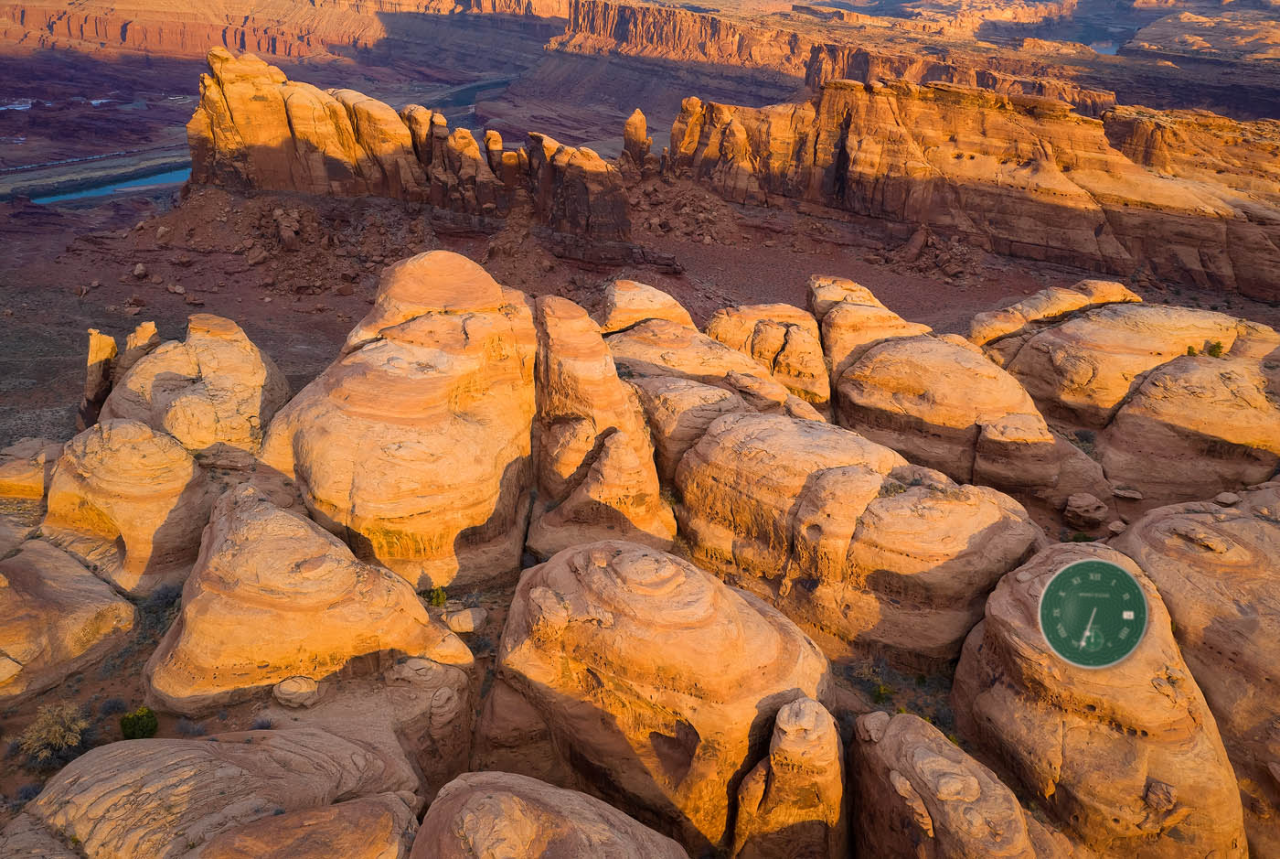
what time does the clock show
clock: 6:33
